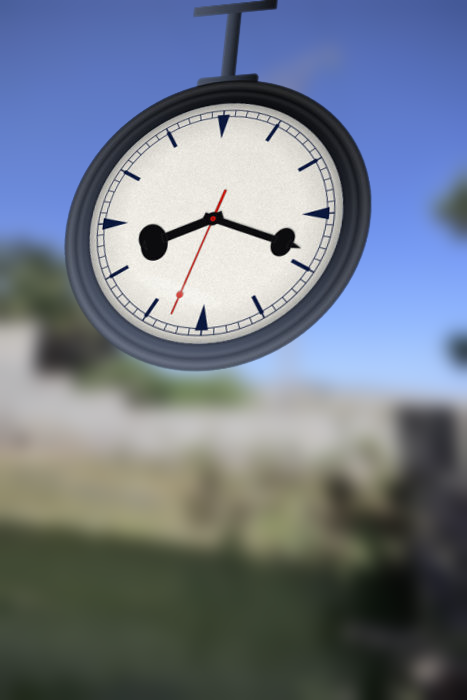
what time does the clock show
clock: 8:18:33
